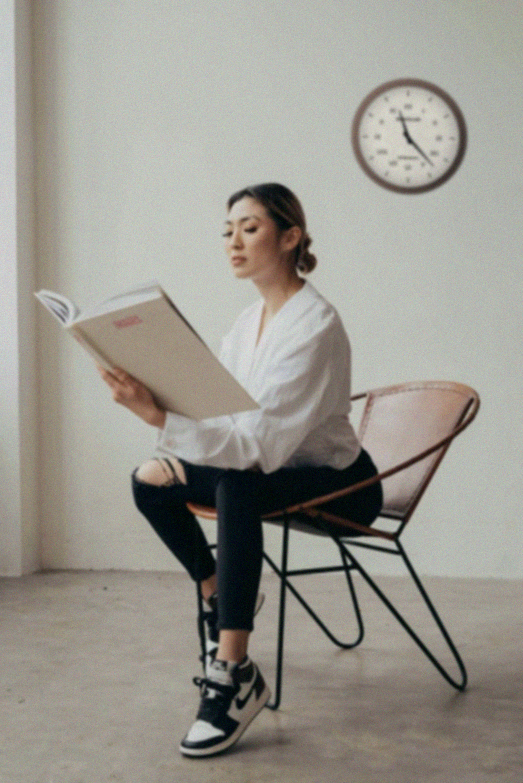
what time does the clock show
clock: 11:23
